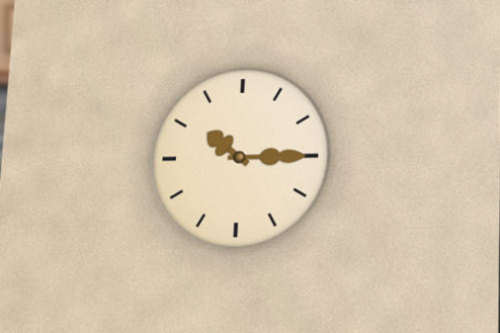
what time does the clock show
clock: 10:15
